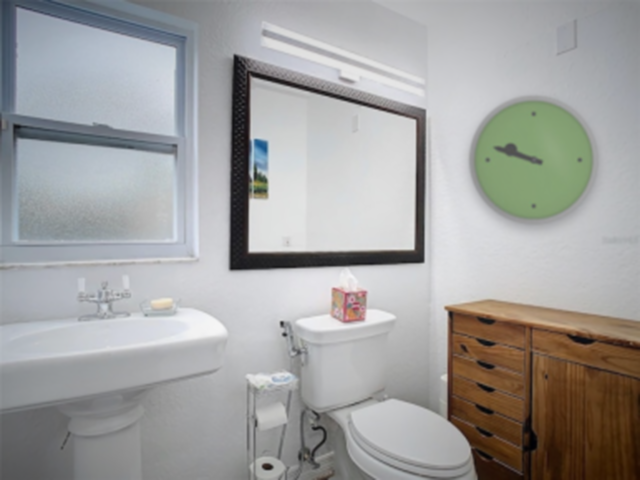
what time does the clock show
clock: 9:48
